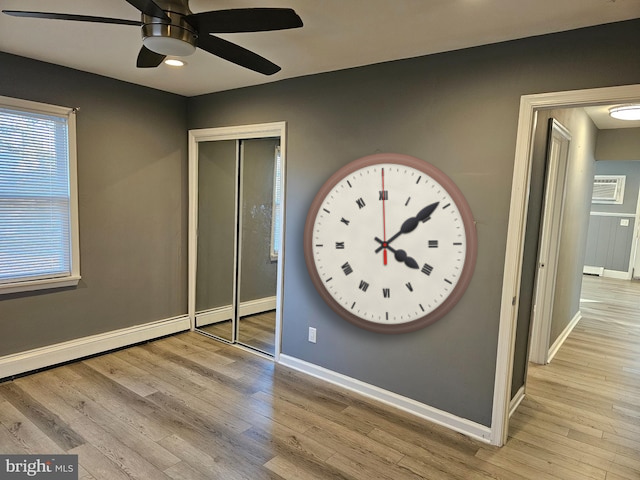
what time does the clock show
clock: 4:09:00
